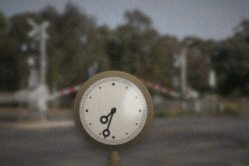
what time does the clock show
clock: 7:33
